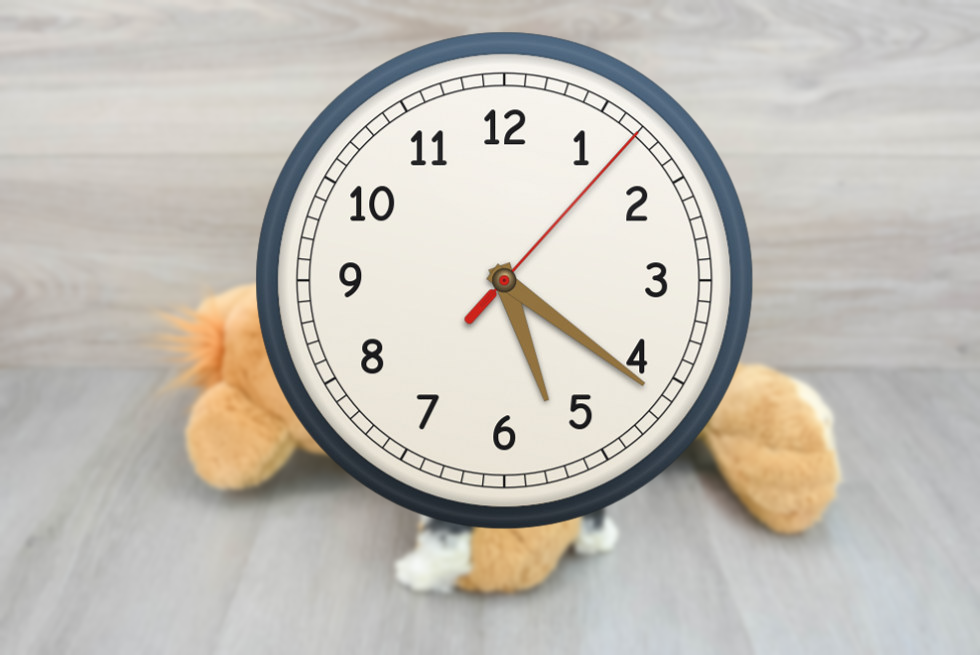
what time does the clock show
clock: 5:21:07
